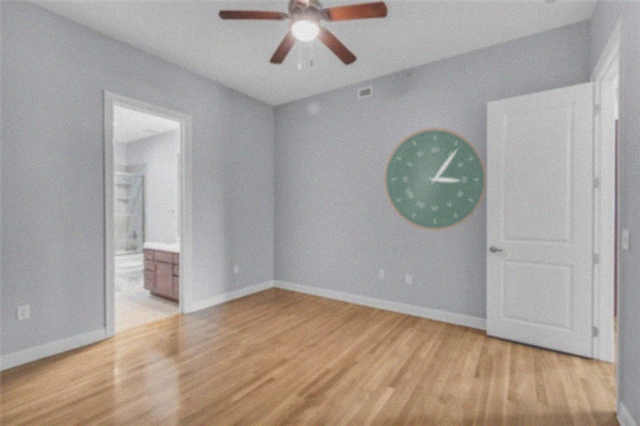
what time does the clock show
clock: 3:06
